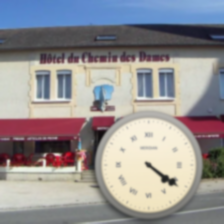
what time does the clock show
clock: 4:21
